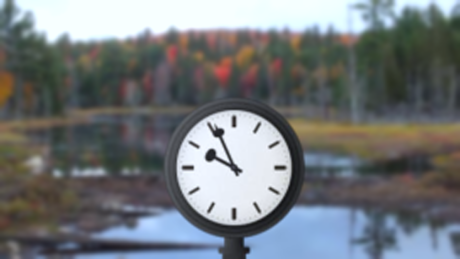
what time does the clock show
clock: 9:56
